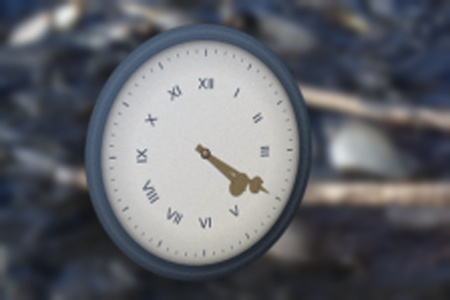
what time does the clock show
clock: 4:20
